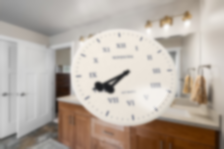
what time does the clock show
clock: 7:41
